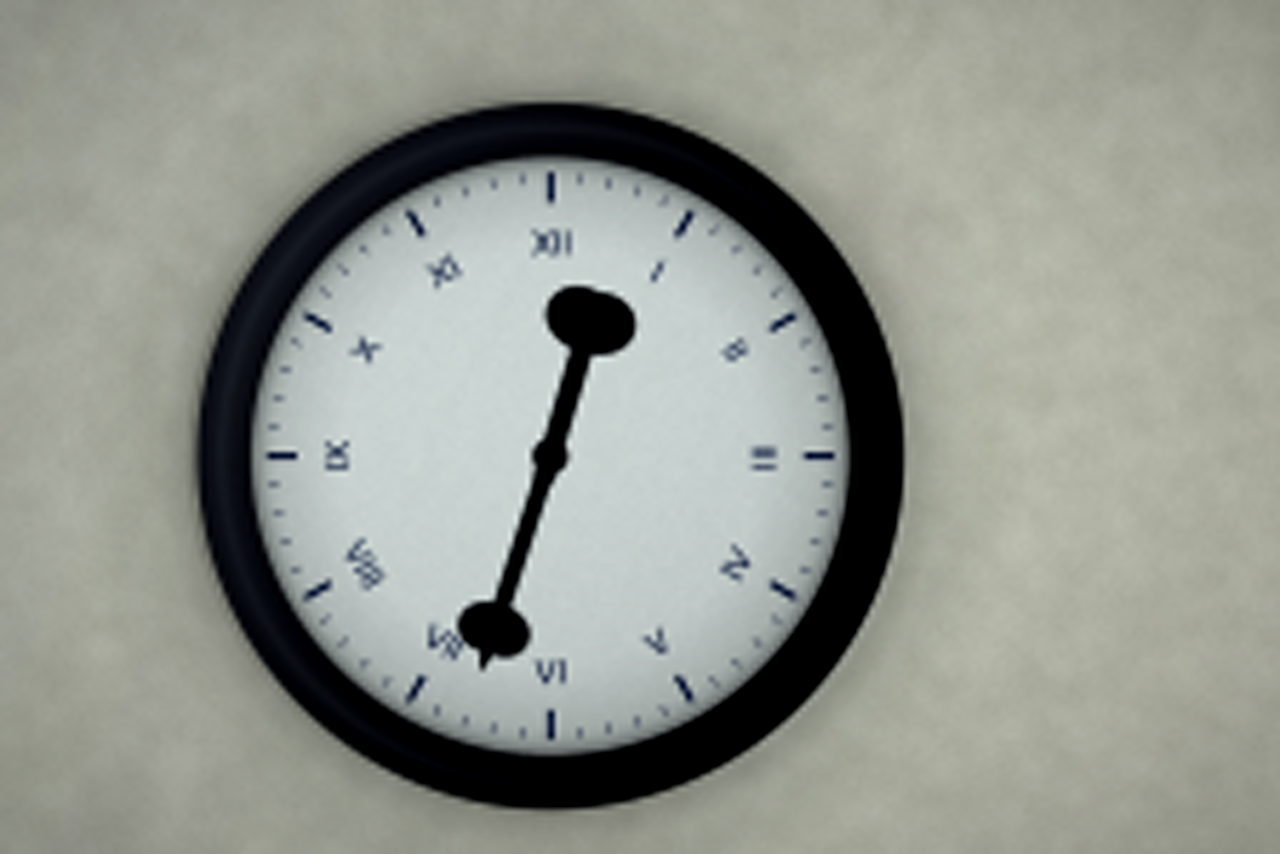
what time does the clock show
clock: 12:33
